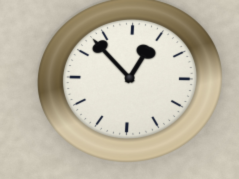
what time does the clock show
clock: 12:53
